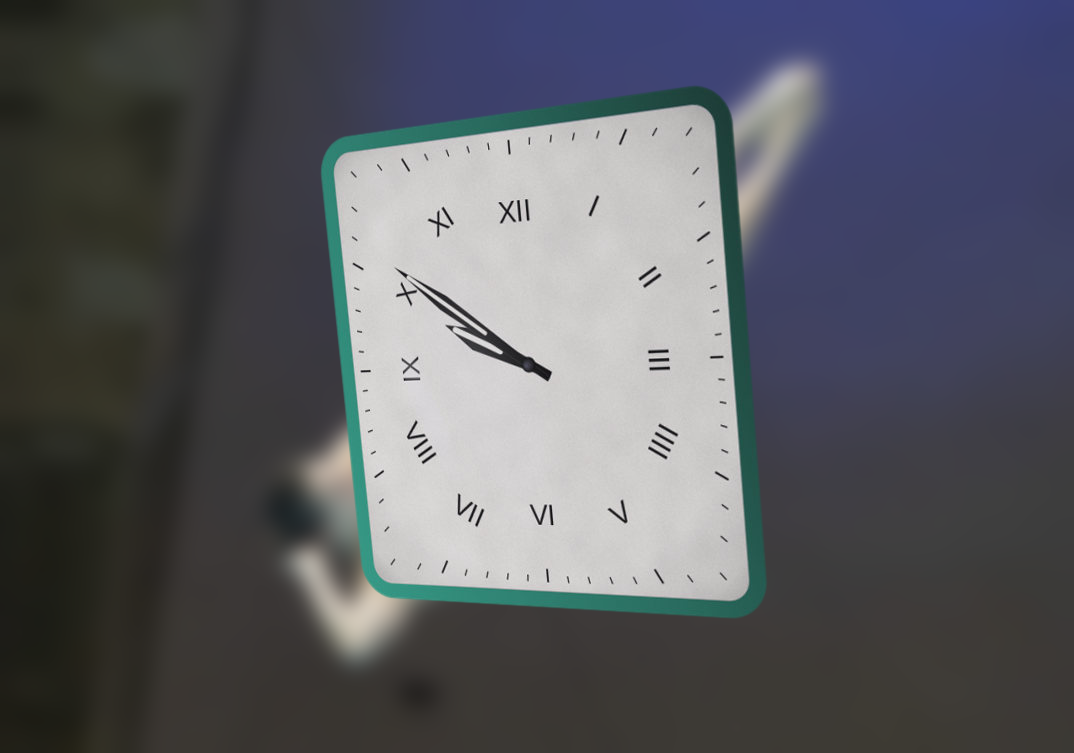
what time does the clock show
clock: 9:51
